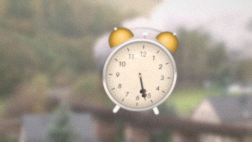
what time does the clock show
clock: 5:27
